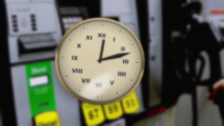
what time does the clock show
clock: 12:12
